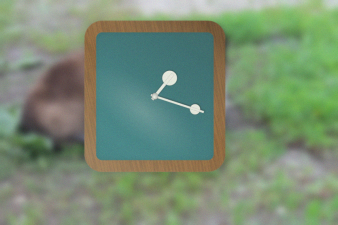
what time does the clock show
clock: 1:18
